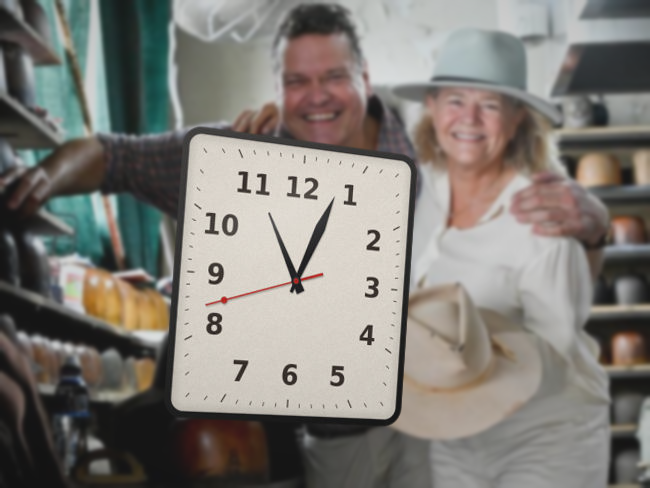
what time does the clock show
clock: 11:03:42
